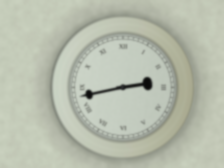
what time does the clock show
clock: 2:43
